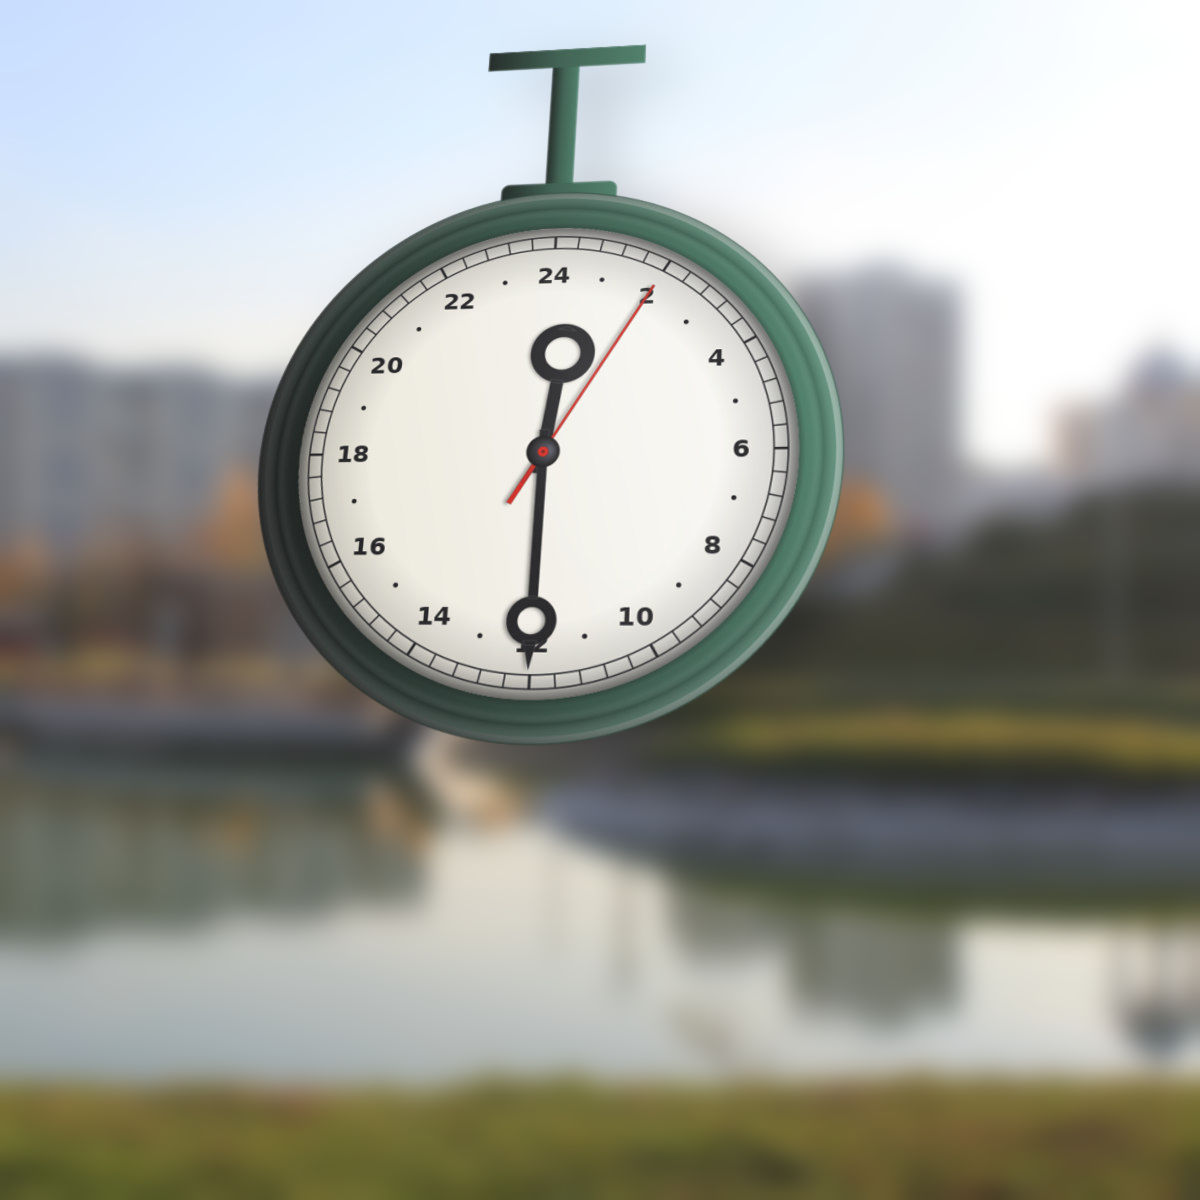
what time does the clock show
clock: 0:30:05
